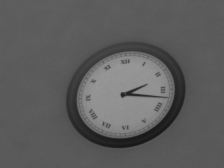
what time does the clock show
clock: 2:17
